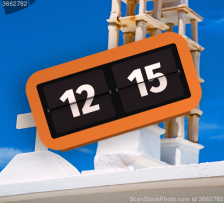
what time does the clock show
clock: 12:15
